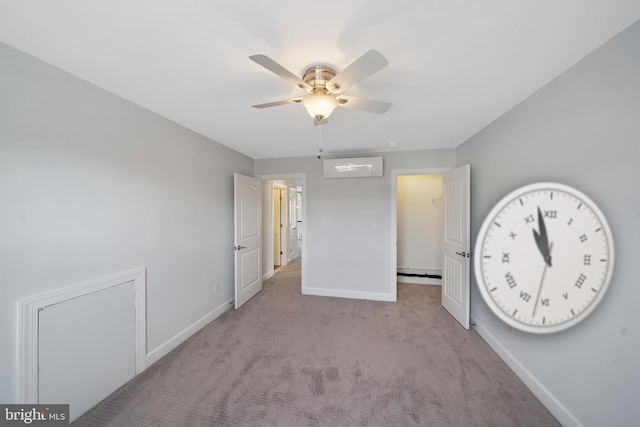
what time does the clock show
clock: 10:57:32
